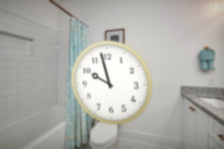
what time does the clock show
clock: 9:58
